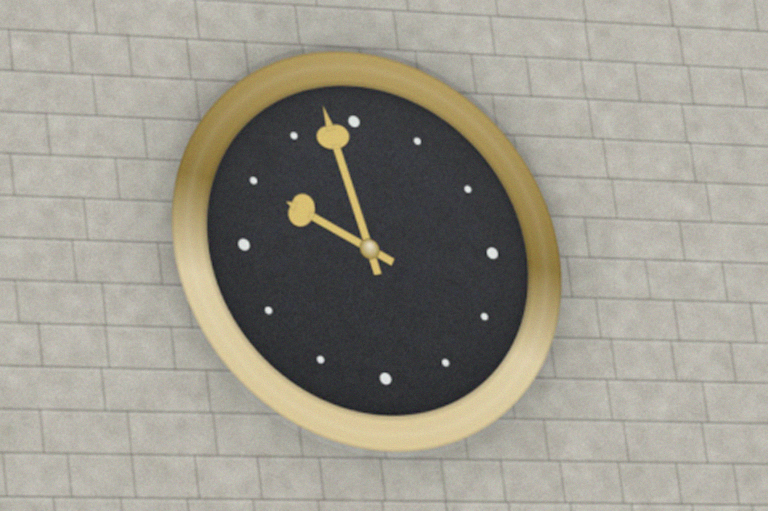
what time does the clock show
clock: 9:58
